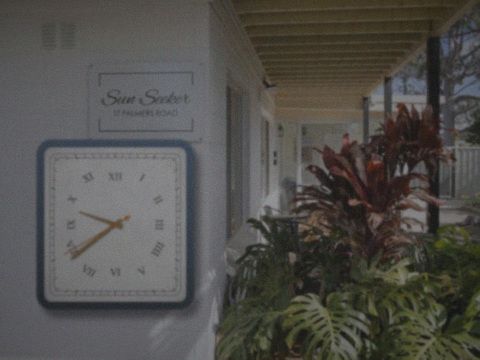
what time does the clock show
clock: 9:38:40
